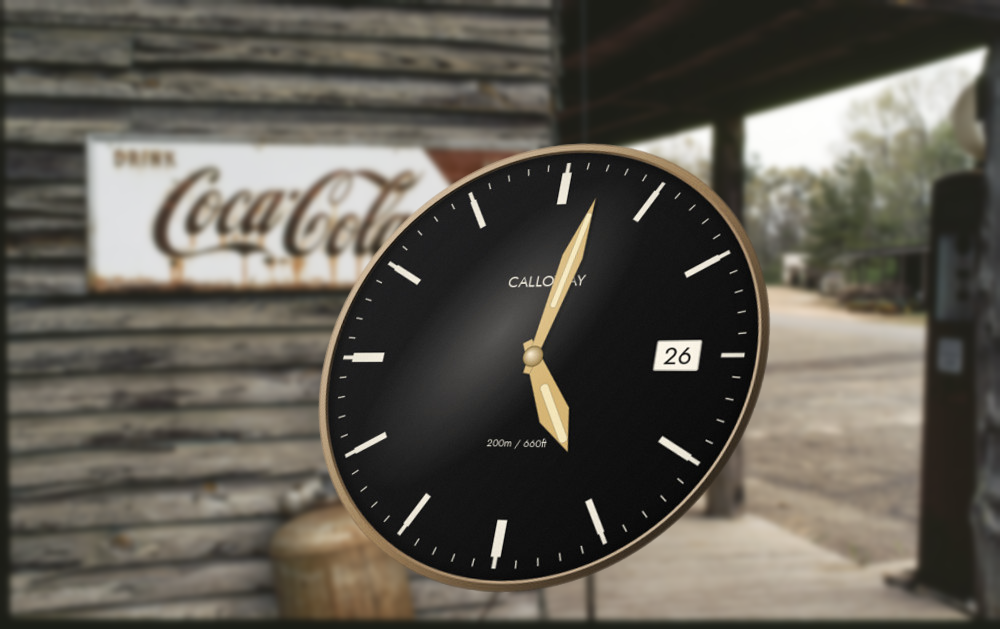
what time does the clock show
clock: 5:02
